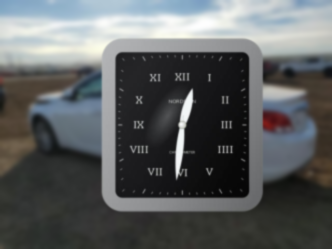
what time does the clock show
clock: 12:31
